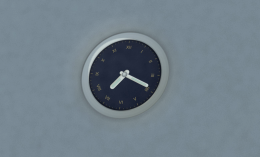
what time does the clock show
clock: 7:19
